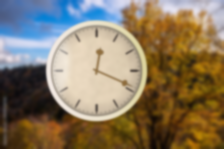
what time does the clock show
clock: 12:19
